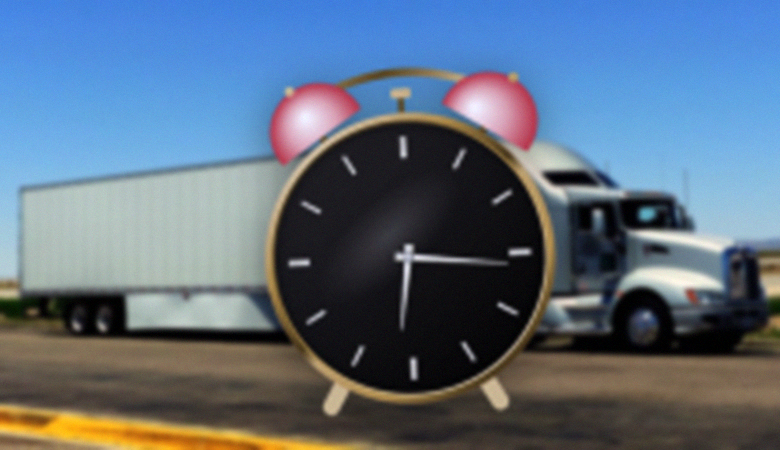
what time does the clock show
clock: 6:16
